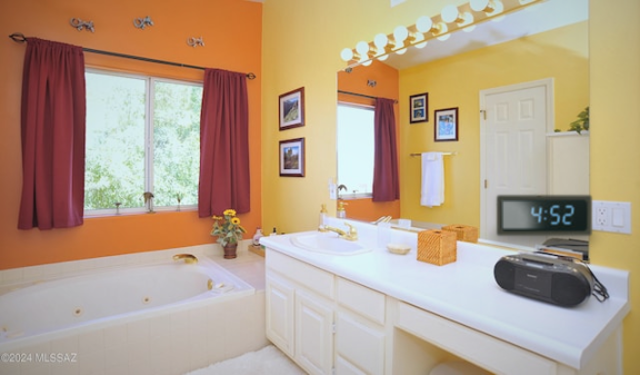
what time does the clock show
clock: 4:52
